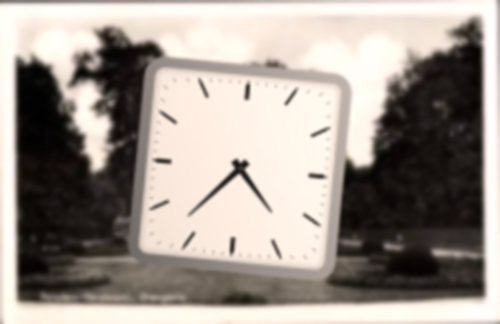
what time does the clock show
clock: 4:37
